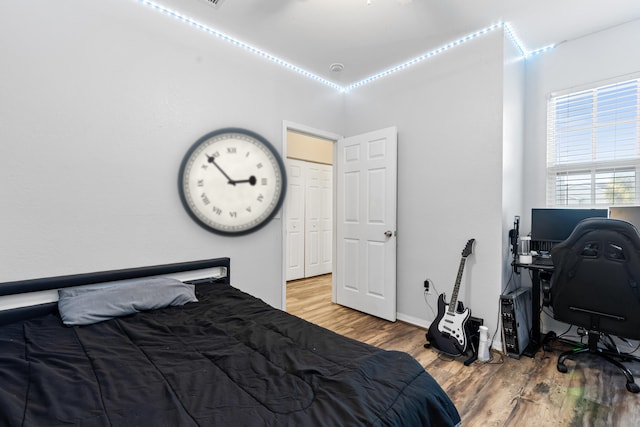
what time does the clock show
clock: 2:53
